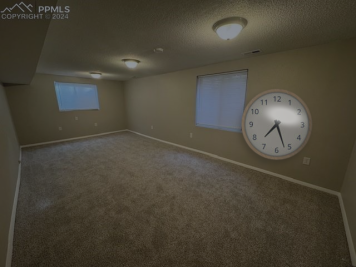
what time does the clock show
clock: 7:27
